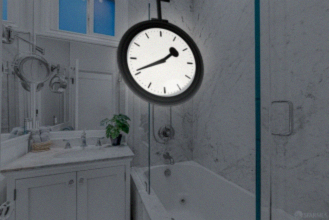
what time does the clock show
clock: 1:41
